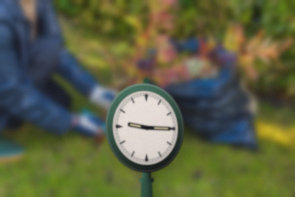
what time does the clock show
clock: 9:15
